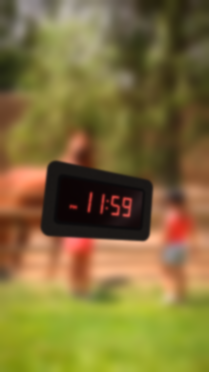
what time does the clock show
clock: 11:59
